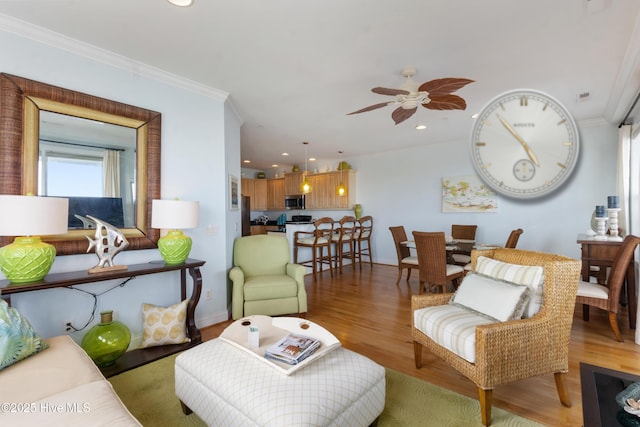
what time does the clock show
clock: 4:53
